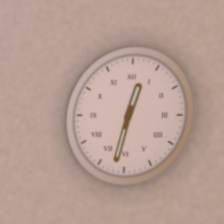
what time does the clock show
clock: 12:32
